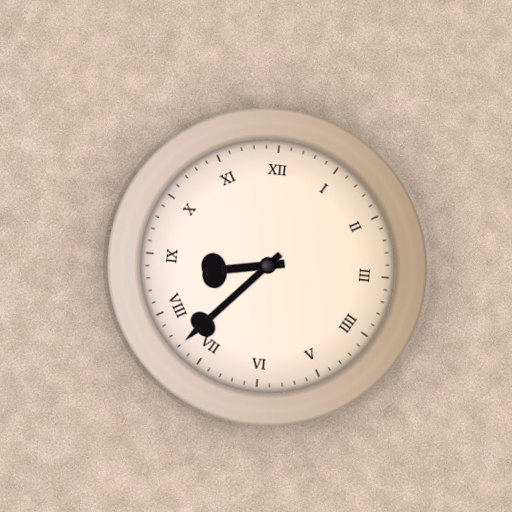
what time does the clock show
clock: 8:37
